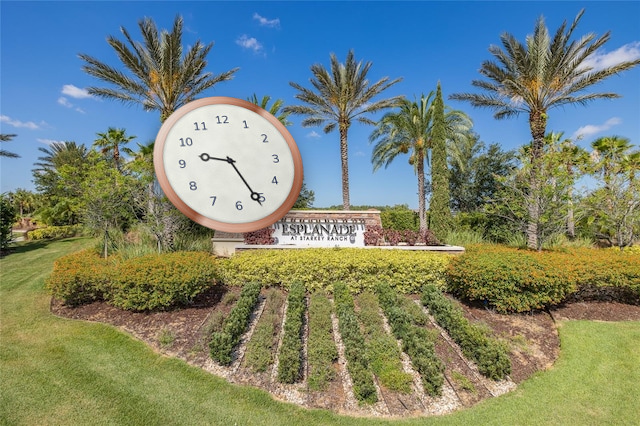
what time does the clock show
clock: 9:26
